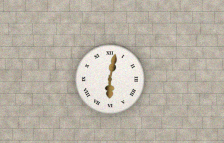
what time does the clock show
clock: 6:02
